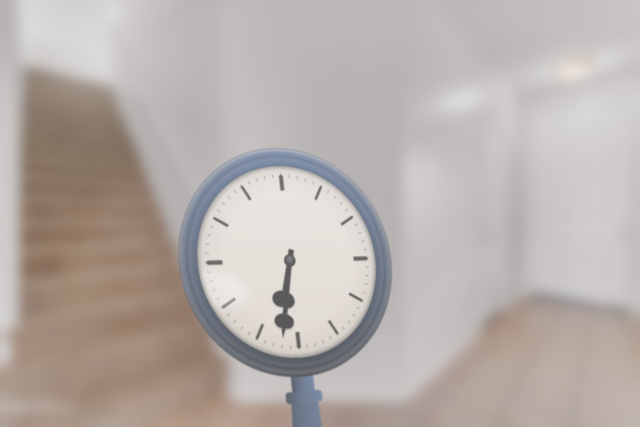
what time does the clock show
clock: 6:32
